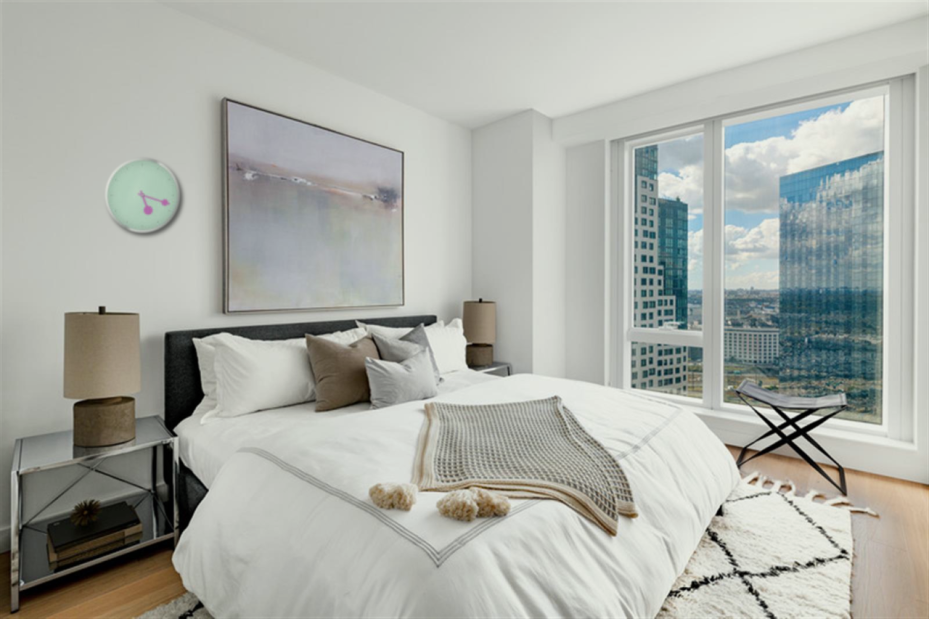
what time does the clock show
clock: 5:18
